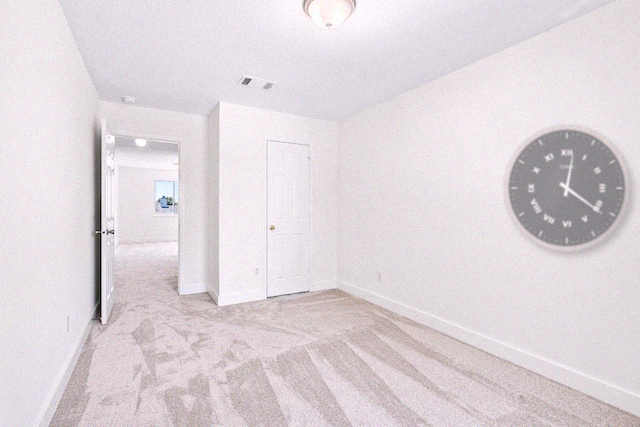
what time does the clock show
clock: 12:21
